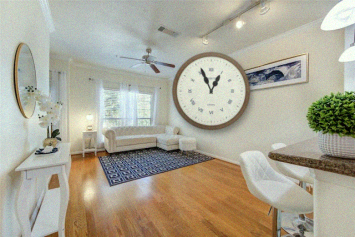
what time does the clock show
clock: 12:56
